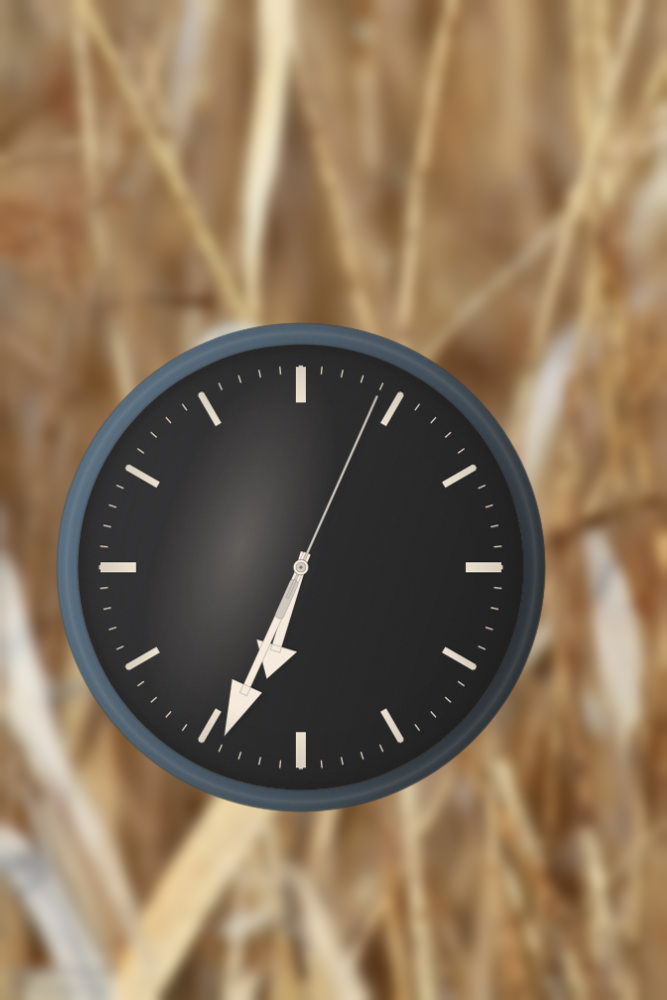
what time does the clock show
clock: 6:34:04
